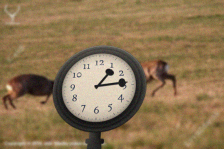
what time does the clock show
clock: 1:14
